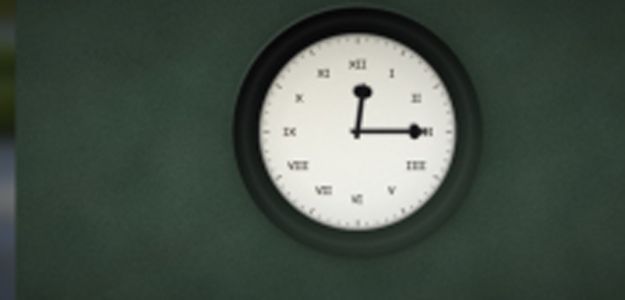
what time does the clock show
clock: 12:15
